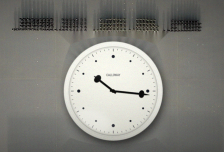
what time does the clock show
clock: 10:16
